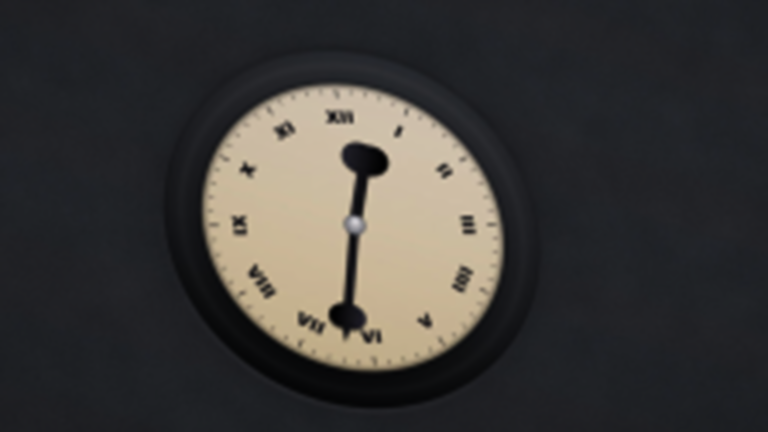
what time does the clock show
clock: 12:32
